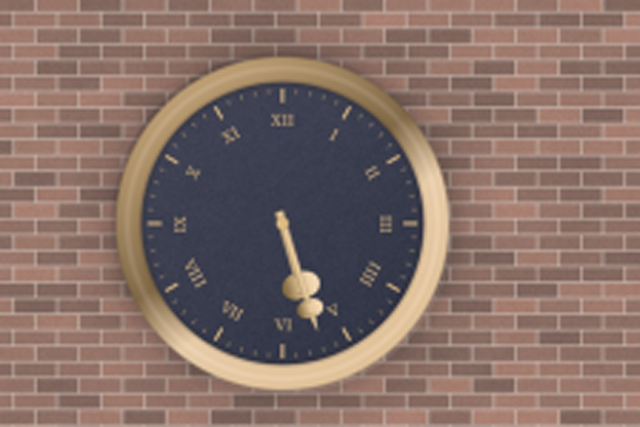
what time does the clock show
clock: 5:27
